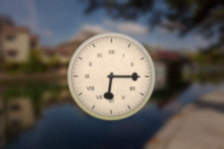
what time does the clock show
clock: 6:15
